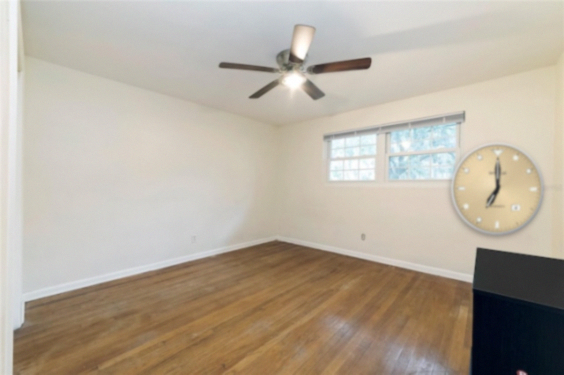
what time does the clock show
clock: 7:00
